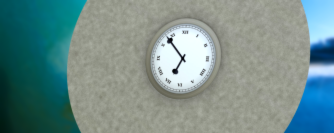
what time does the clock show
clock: 6:53
